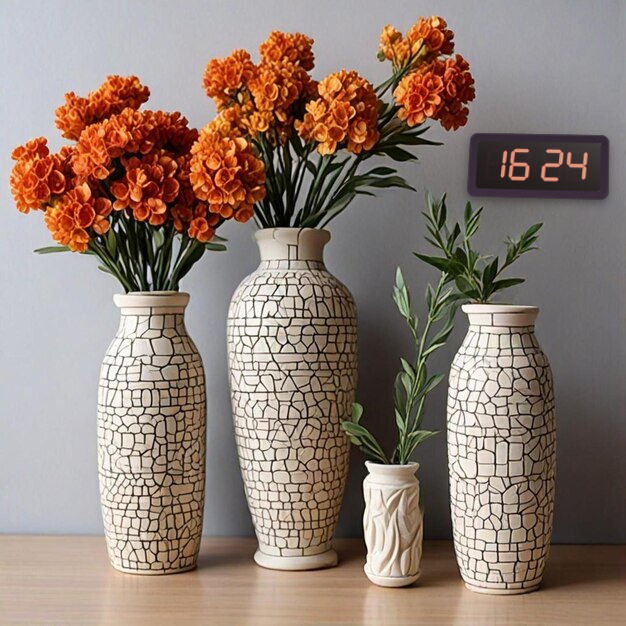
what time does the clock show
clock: 16:24
